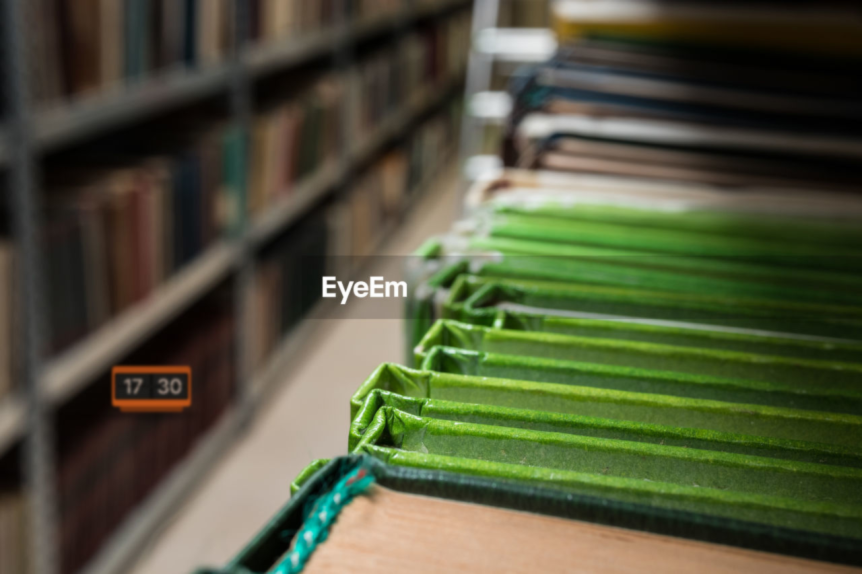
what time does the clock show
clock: 17:30
